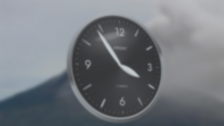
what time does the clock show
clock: 3:54
